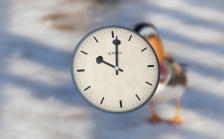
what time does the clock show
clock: 10:01
